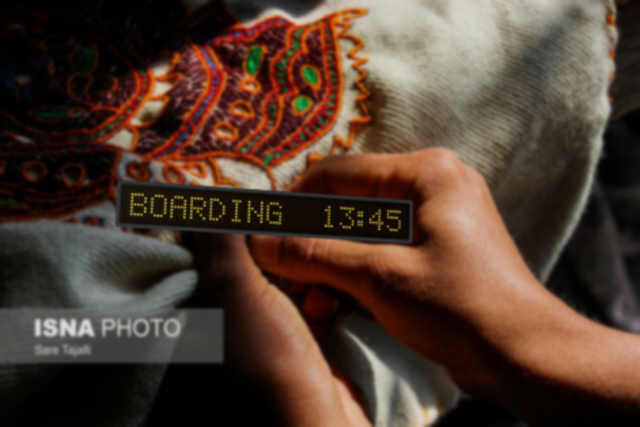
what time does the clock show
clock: 13:45
